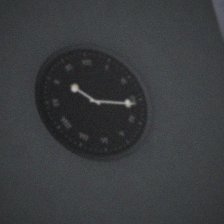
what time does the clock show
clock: 10:16
